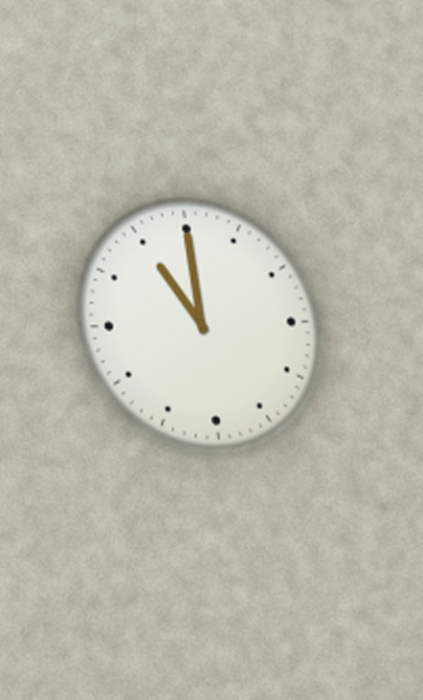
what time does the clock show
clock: 11:00
